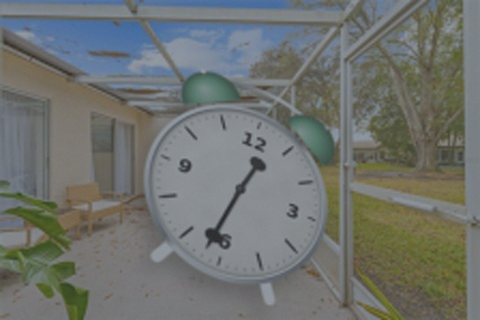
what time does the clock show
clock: 12:32
